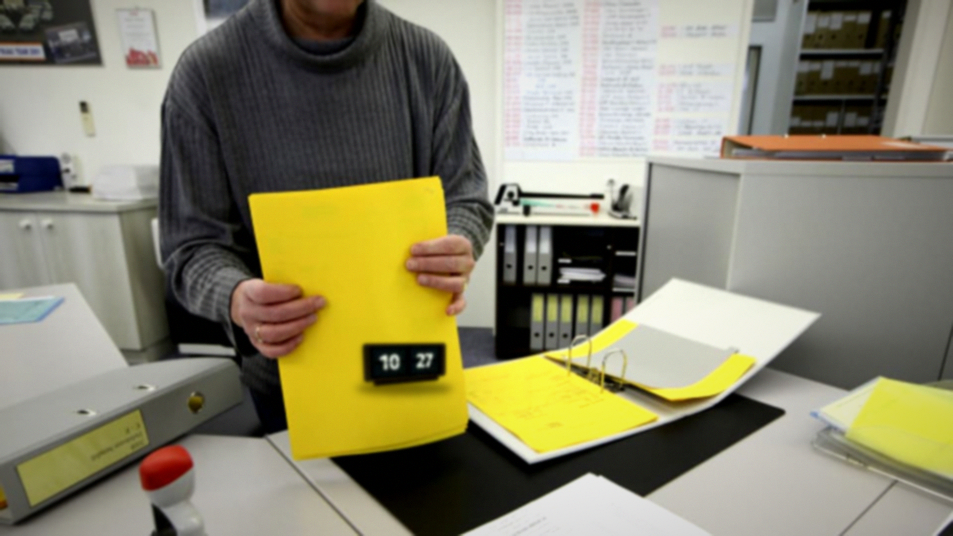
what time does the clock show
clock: 10:27
